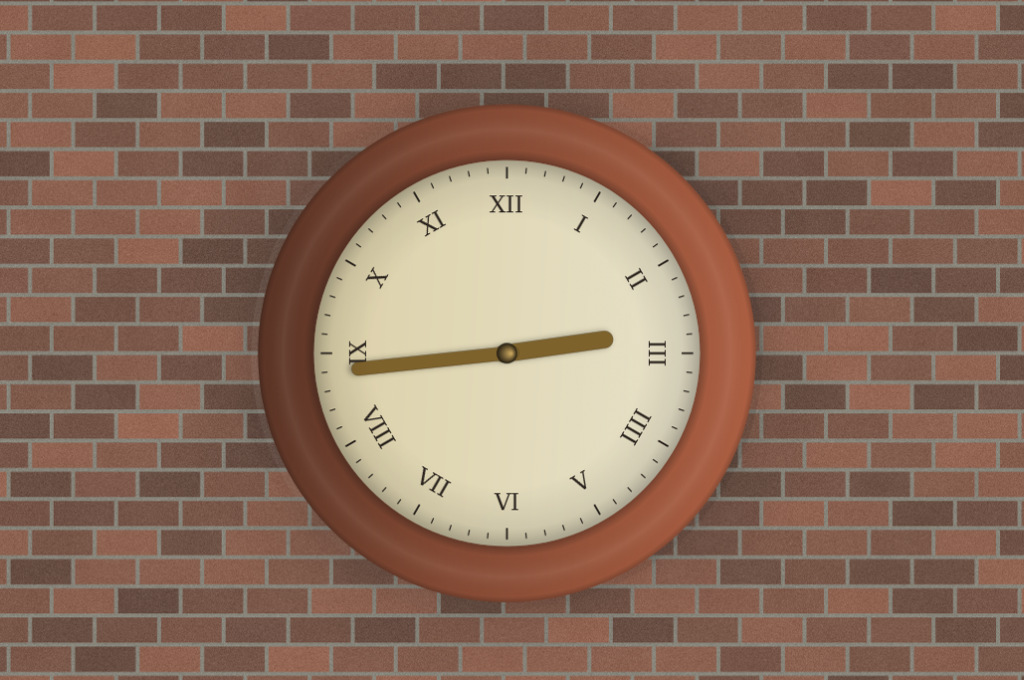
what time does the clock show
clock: 2:44
